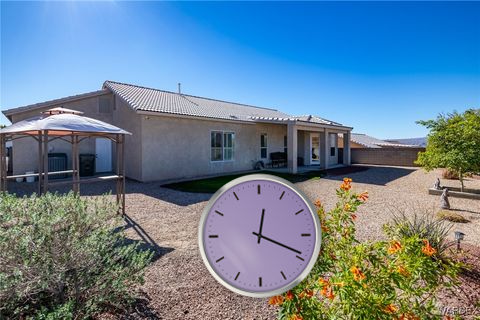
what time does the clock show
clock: 12:19
